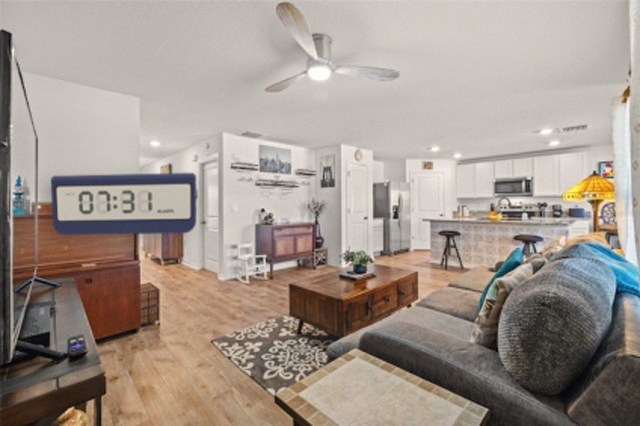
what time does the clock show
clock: 7:31
